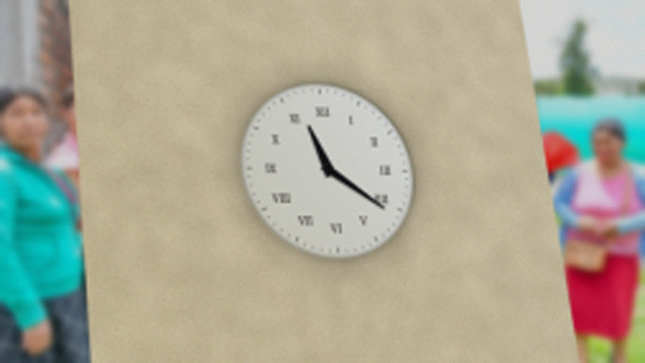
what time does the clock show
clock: 11:21
